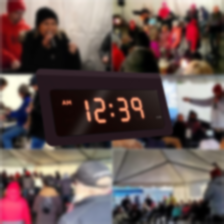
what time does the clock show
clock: 12:39
